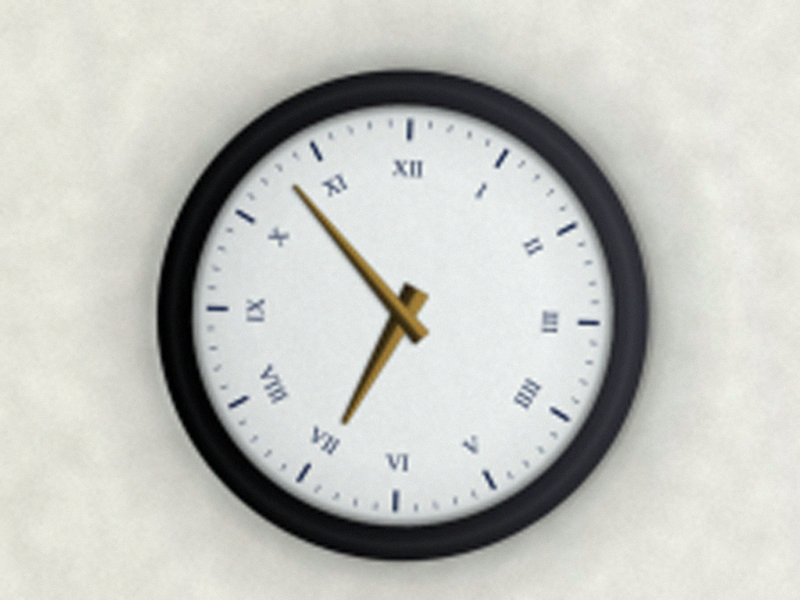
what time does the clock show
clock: 6:53
